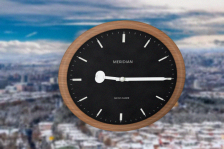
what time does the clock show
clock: 9:15
